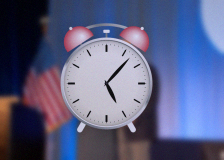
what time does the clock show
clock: 5:07
